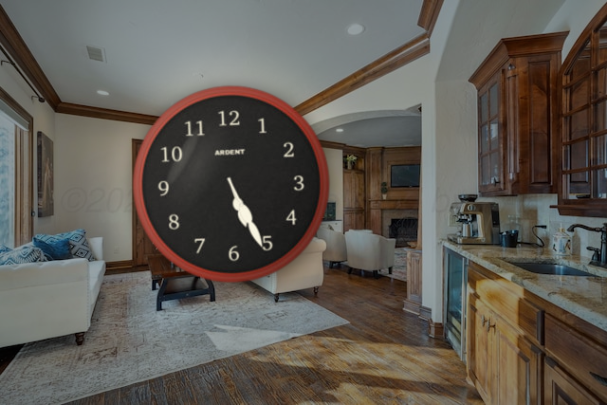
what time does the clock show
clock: 5:26
